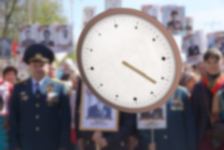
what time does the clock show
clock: 4:22
